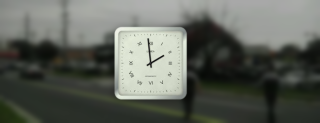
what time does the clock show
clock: 1:59
